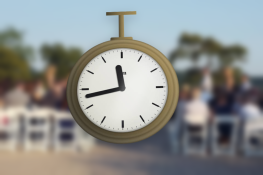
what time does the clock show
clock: 11:43
